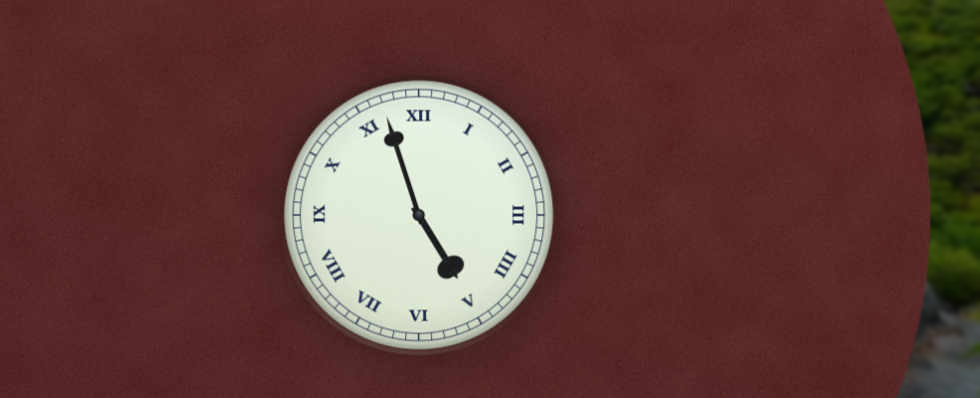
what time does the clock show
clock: 4:57
